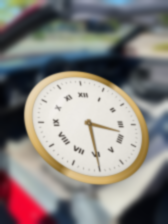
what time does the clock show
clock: 3:30
